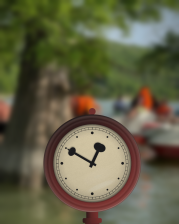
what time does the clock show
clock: 12:50
